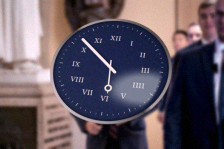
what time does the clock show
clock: 5:52
